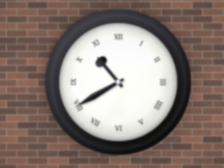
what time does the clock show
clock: 10:40
